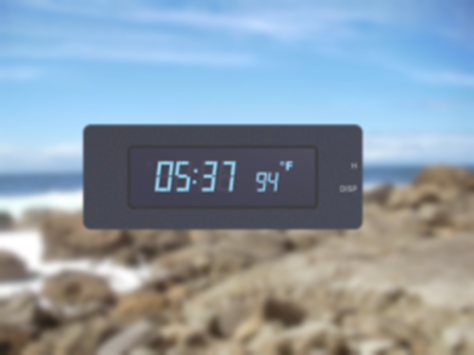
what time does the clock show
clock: 5:37
